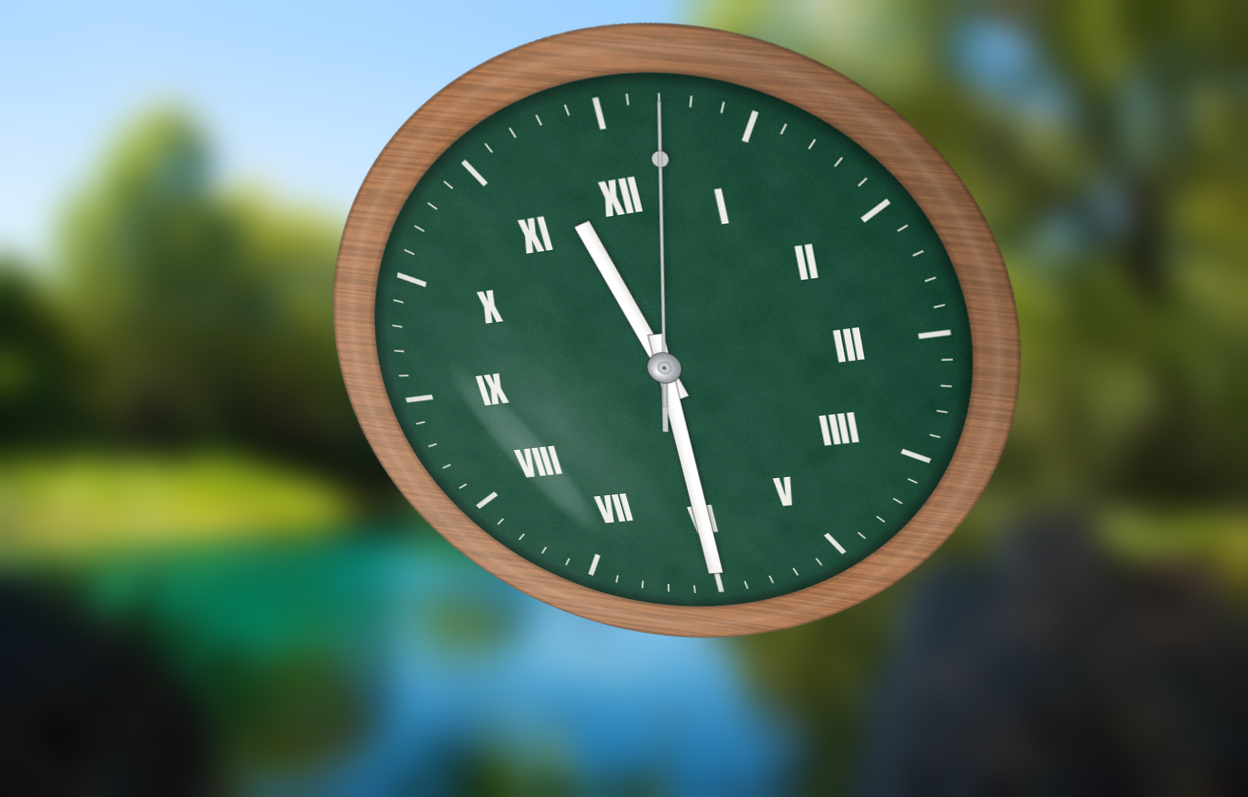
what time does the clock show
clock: 11:30:02
